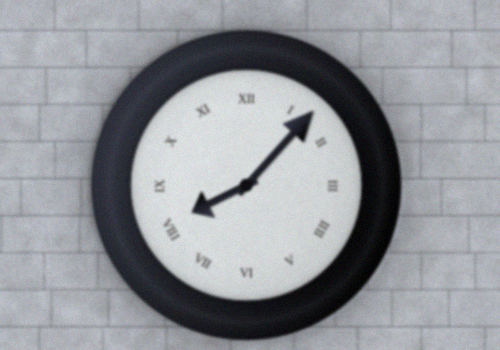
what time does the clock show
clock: 8:07
